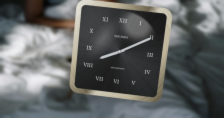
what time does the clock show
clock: 8:10
